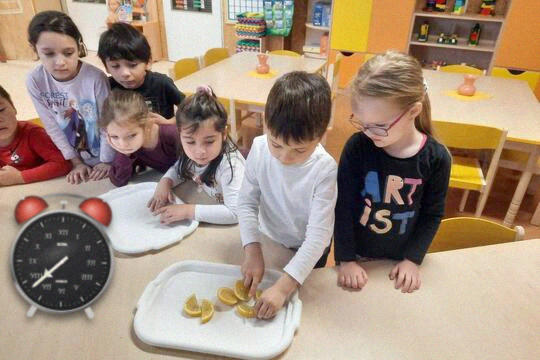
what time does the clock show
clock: 7:38
